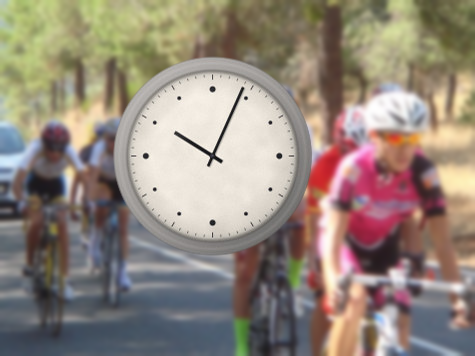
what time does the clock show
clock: 10:04
